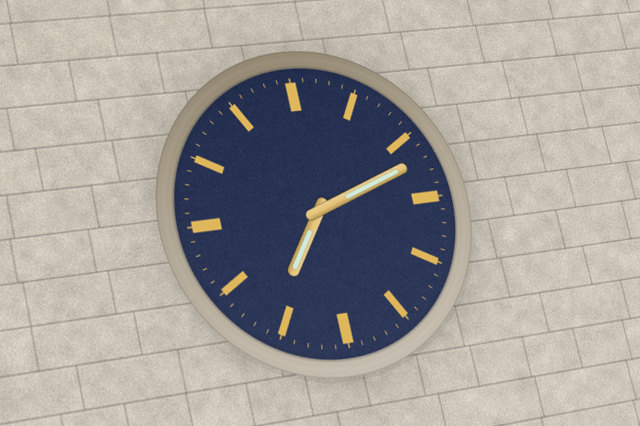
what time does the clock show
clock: 7:12
